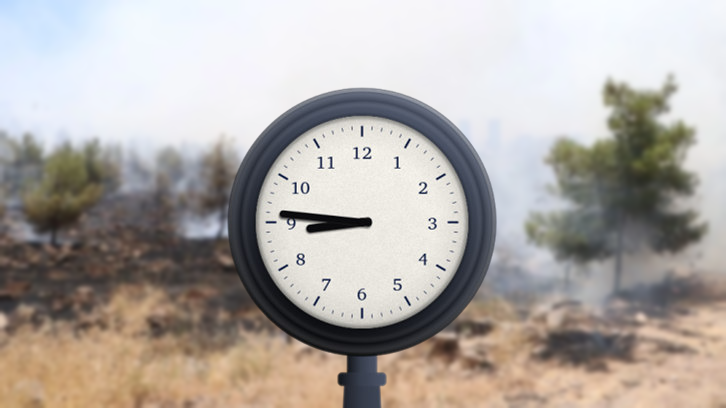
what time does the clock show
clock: 8:46
